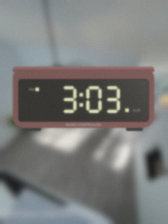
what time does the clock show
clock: 3:03
